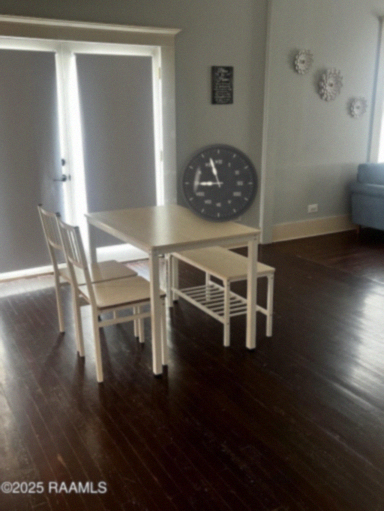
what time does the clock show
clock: 8:57
